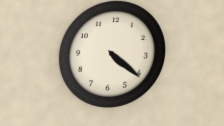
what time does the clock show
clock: 4:21
